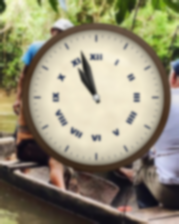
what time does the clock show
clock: 10:57
